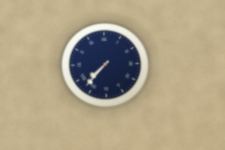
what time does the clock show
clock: 7:37
